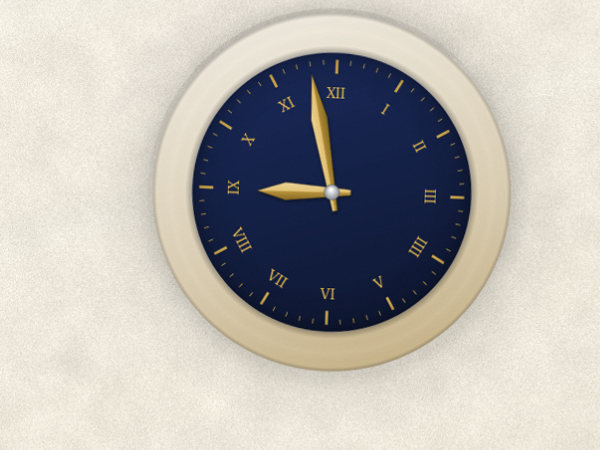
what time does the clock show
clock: 8:58
